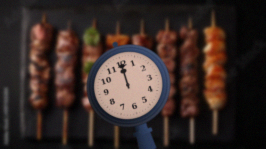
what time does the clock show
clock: 12:00
